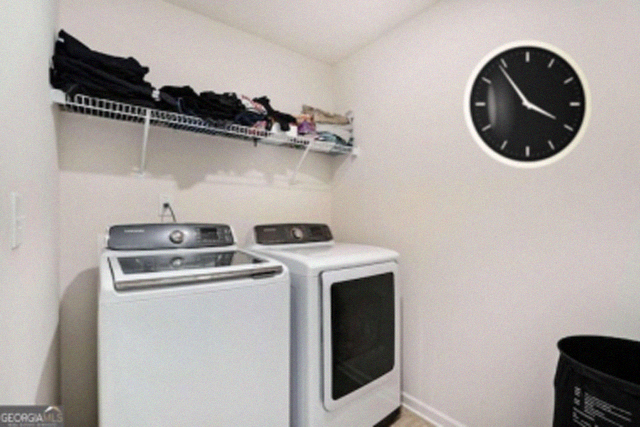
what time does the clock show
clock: 3:54
